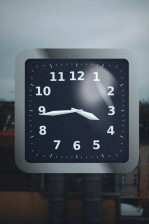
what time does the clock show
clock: 3:44
